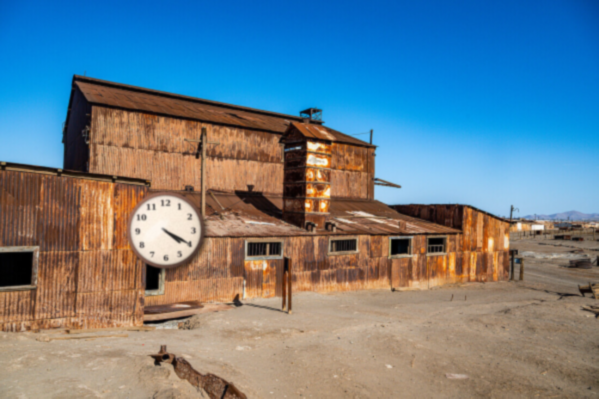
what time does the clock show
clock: 4:20
